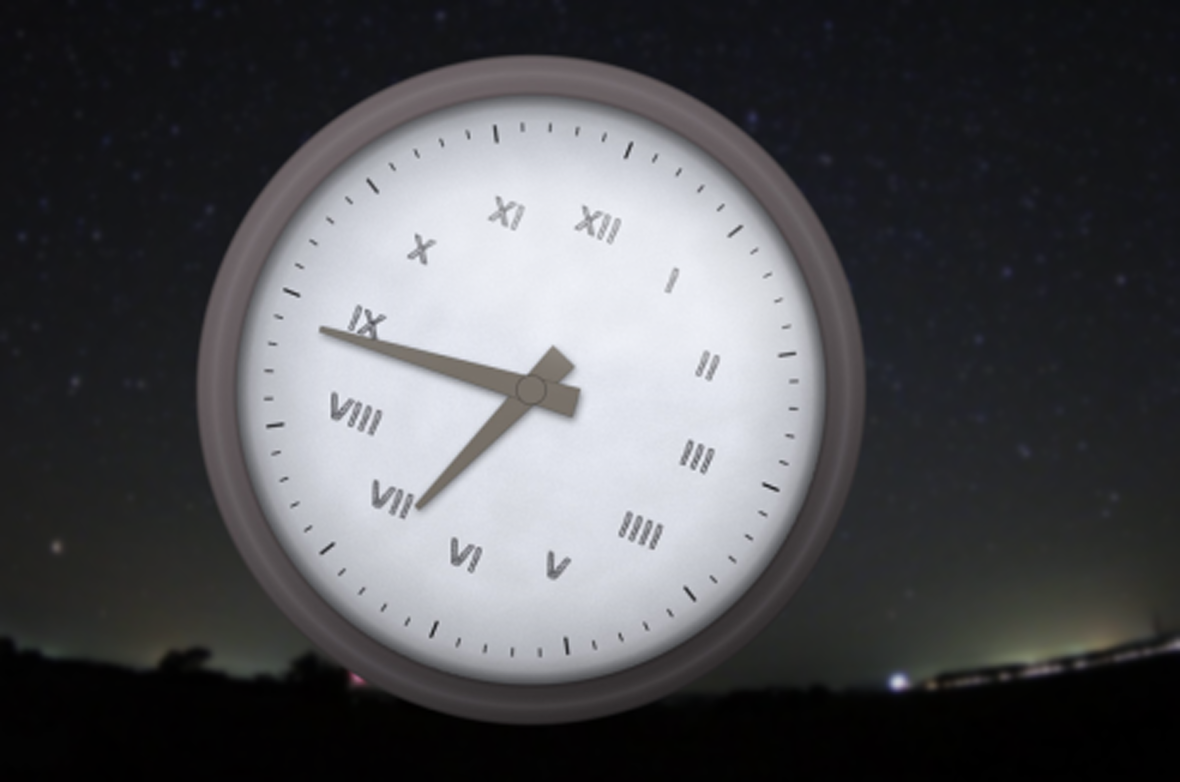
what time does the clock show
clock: 6:44
